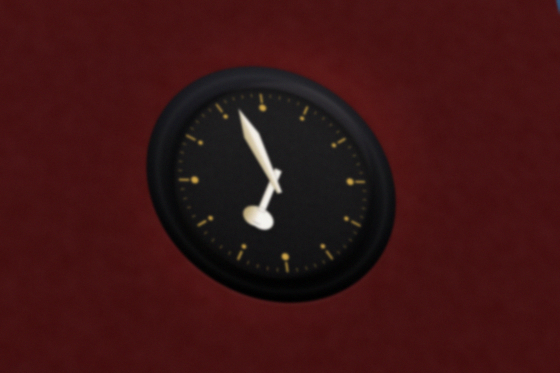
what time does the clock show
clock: 6:57
